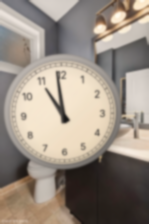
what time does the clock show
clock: 10:59
